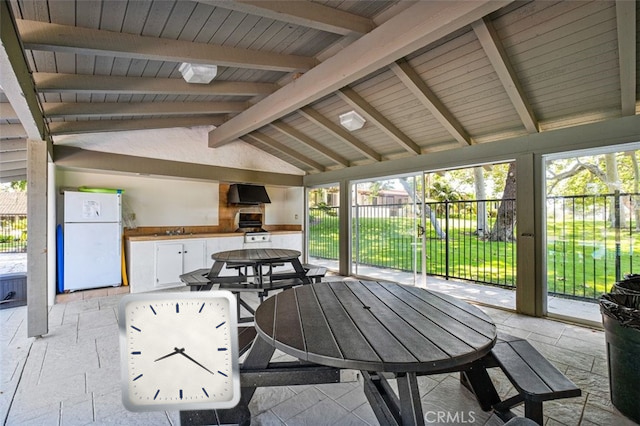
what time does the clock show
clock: 8:21
